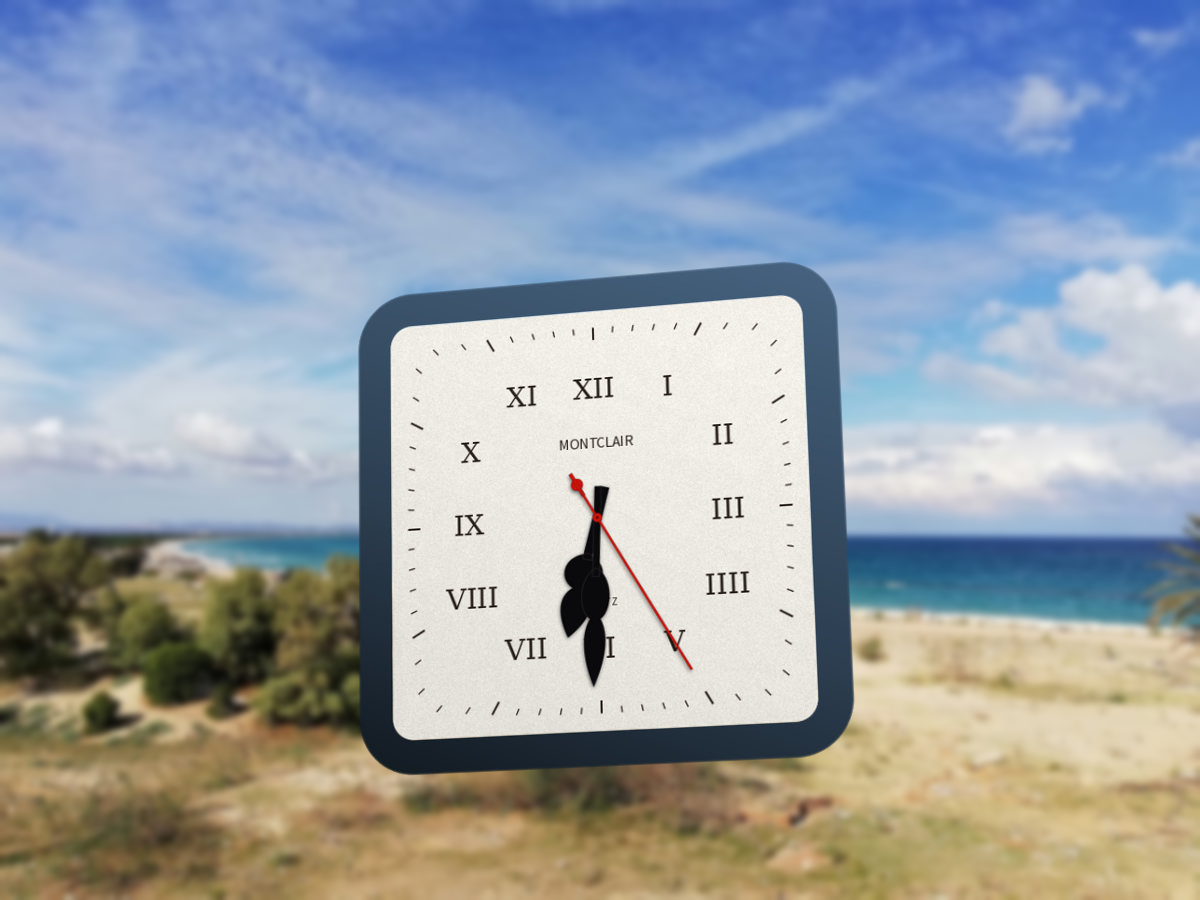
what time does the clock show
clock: 6:30:25
